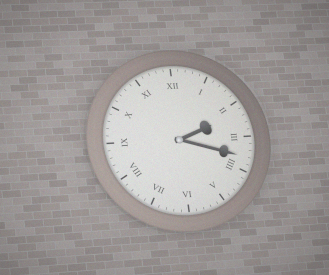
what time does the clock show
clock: 2:18
